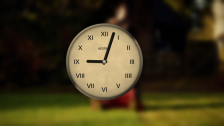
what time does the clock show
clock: 9:03
